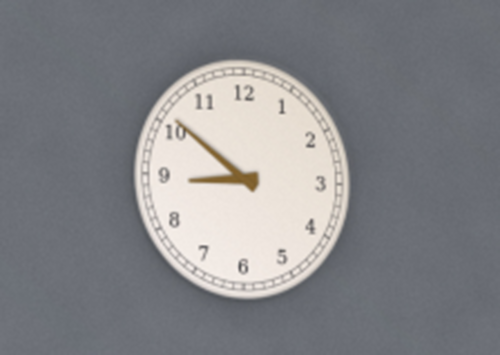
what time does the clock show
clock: 8:51
